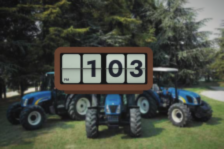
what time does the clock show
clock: 1:03
